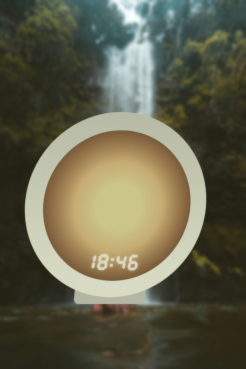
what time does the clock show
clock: 18:46
